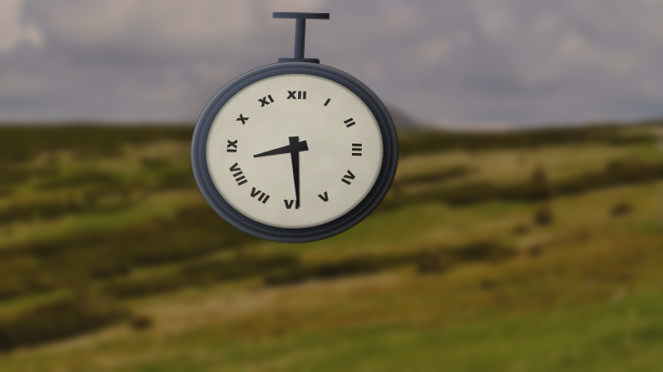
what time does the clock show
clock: 8:29
